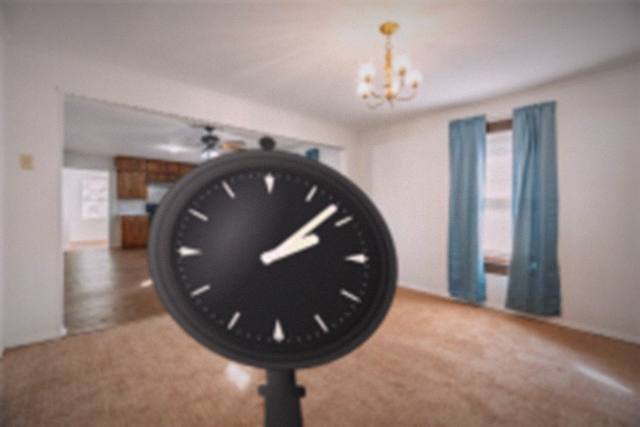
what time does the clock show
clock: 2:08
